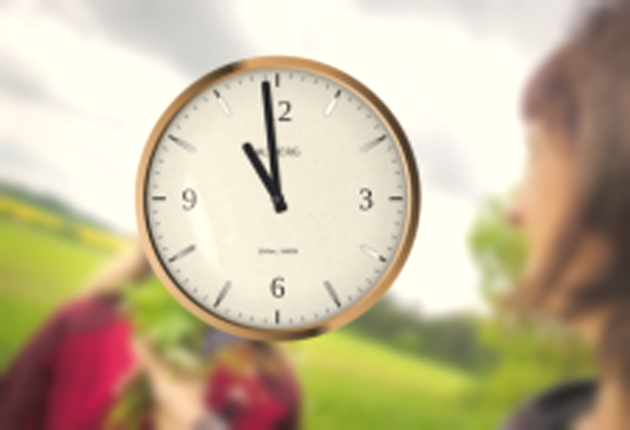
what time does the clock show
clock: 10:59
